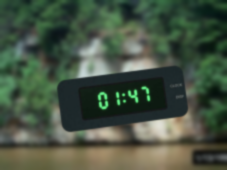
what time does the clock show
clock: 1:47
